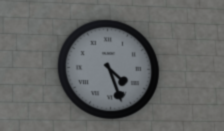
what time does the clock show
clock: 4:27
